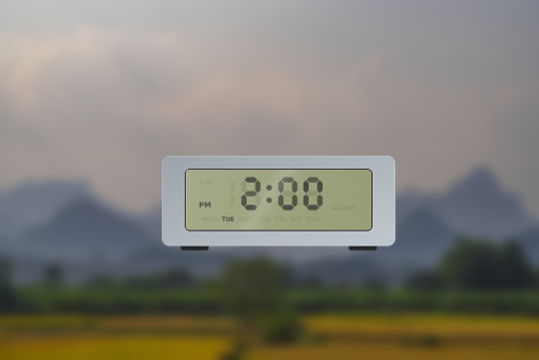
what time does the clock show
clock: 2:00
